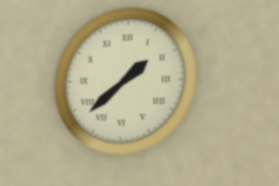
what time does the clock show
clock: 1:38
